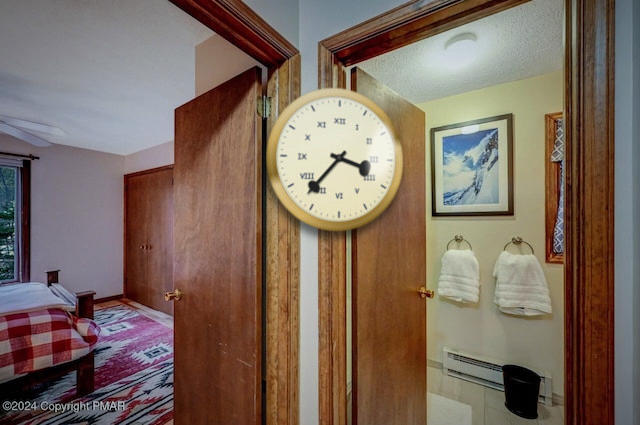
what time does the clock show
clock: 3:37
